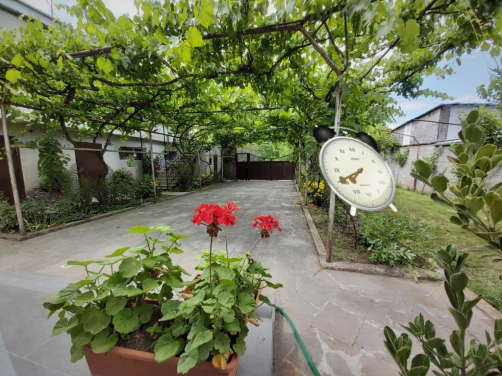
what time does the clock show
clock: 7:41
